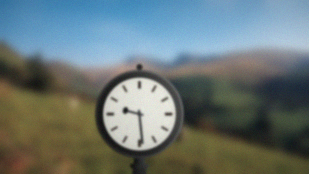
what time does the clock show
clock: 9:29
